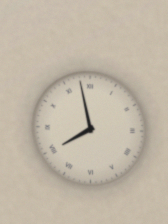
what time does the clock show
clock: 7:58
